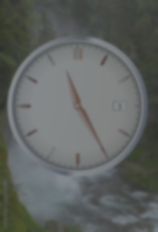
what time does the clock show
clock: 11:25
